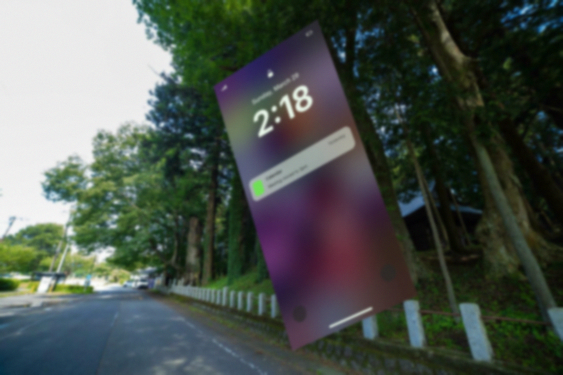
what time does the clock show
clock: 2:18
